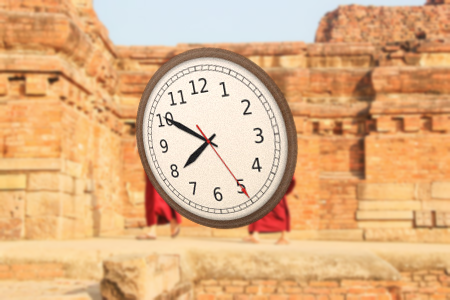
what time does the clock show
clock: 7:50:25
